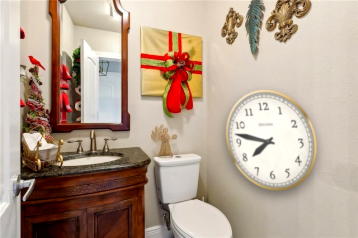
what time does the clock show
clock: 7:47
